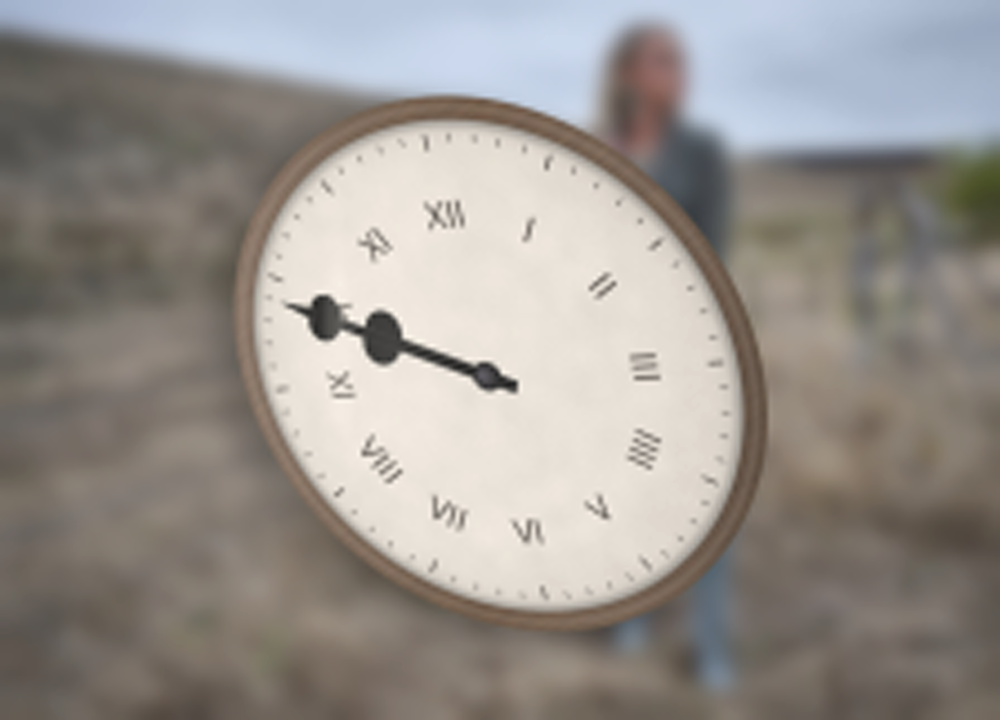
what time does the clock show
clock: 9:49
